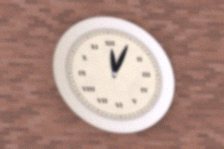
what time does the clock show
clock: 12:05
